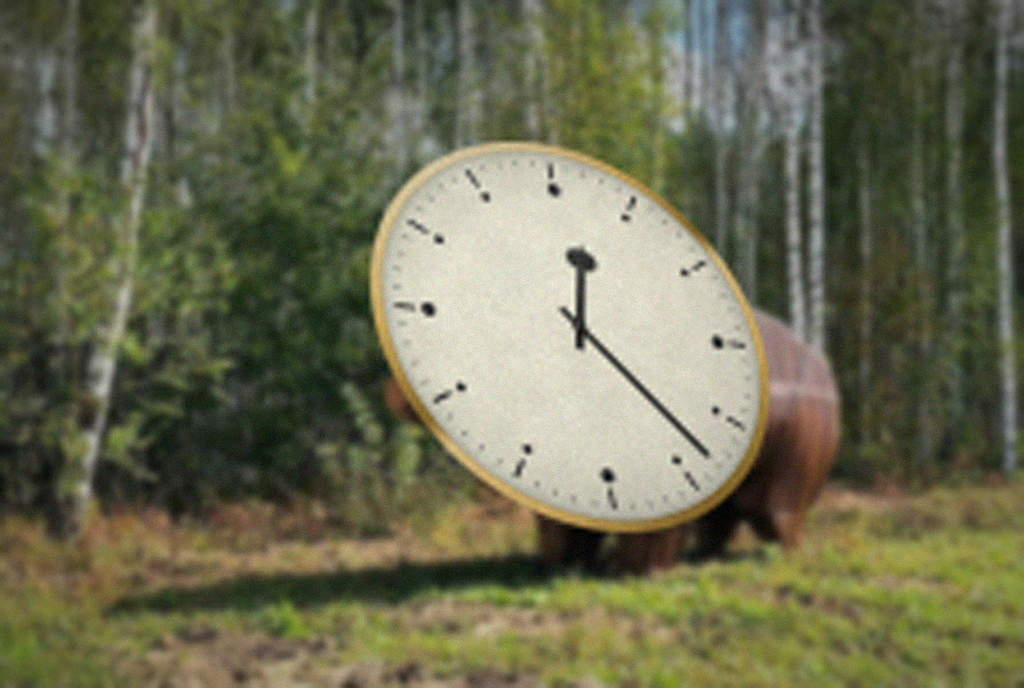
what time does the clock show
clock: 12:23
